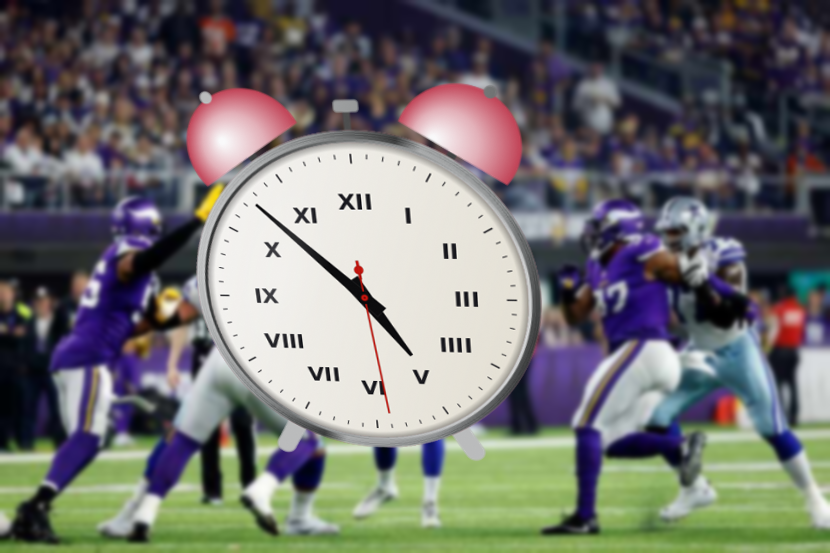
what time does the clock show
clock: 4:52:29
